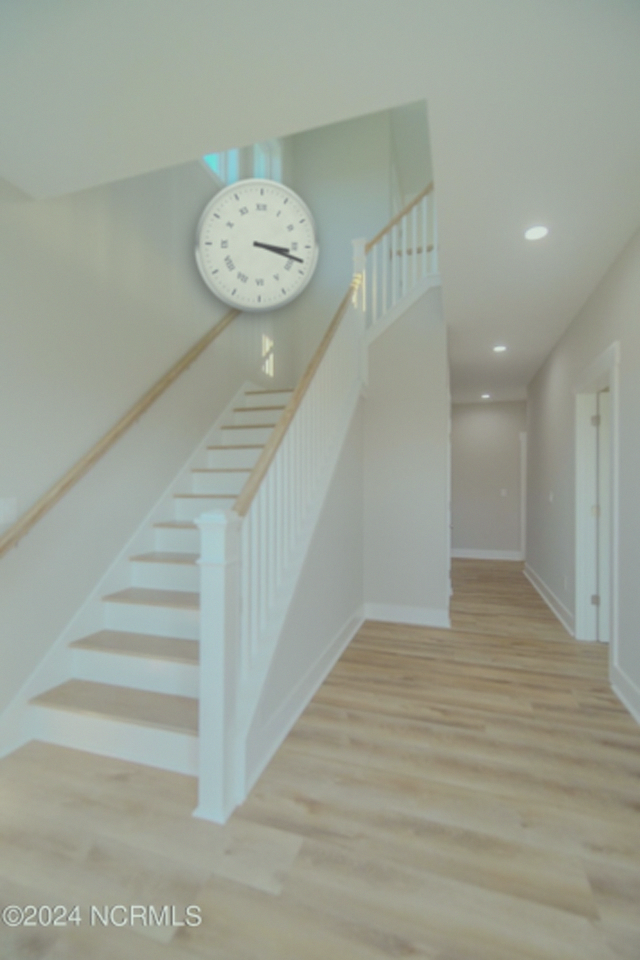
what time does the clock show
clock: 3:18
